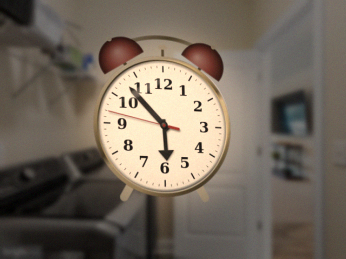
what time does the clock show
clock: 5:52:47
